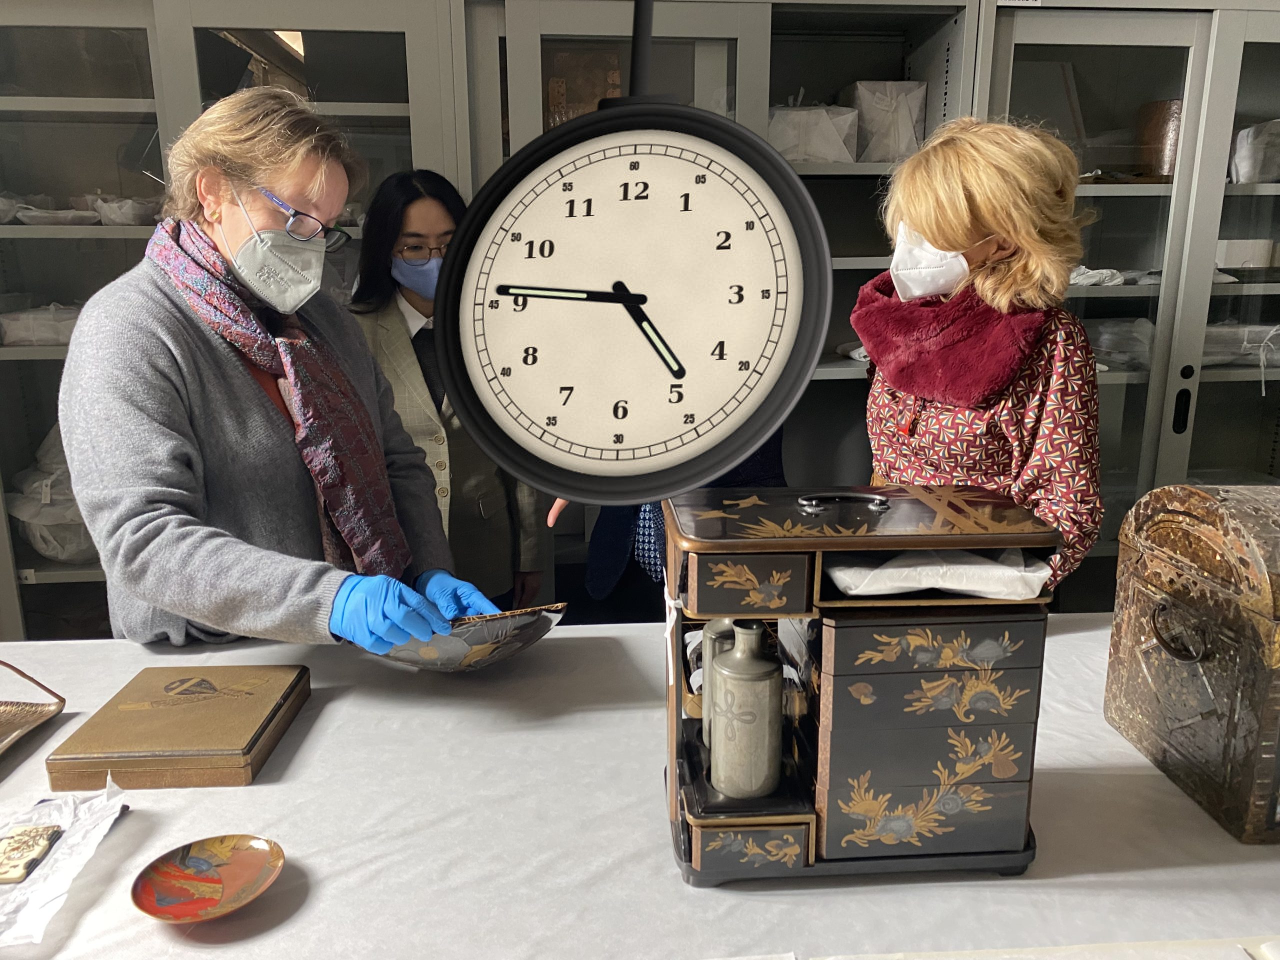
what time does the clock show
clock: 4:46
